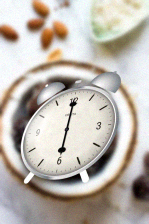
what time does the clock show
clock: 6:00
